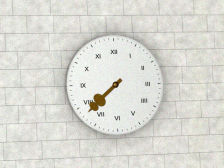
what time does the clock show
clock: 7:38
